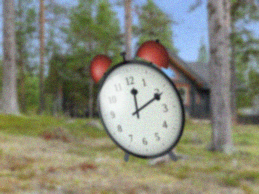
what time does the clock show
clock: 12:11
